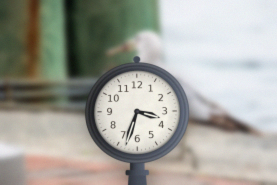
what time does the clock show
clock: 3:33
